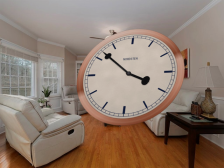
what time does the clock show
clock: 3:52
